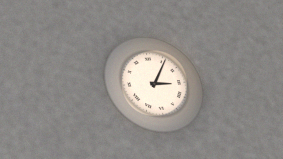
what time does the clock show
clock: 3:06
